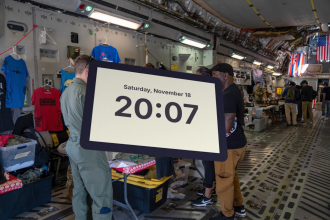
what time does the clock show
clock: 20:07
